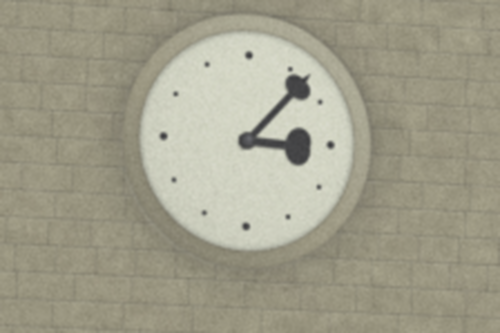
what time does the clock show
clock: 3:07
